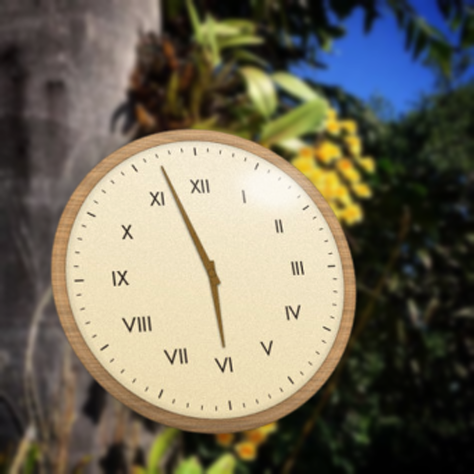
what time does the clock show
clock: 5:57
